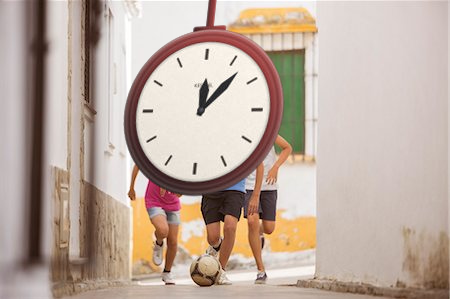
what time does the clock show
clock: 12:07
